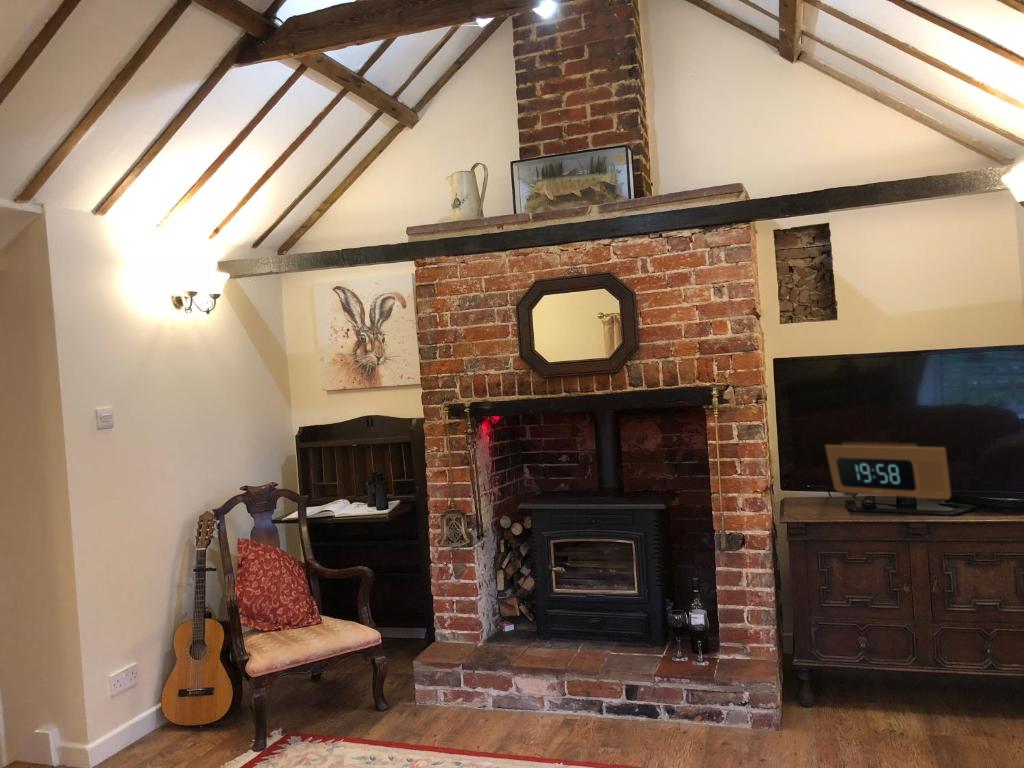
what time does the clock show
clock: 19:58
